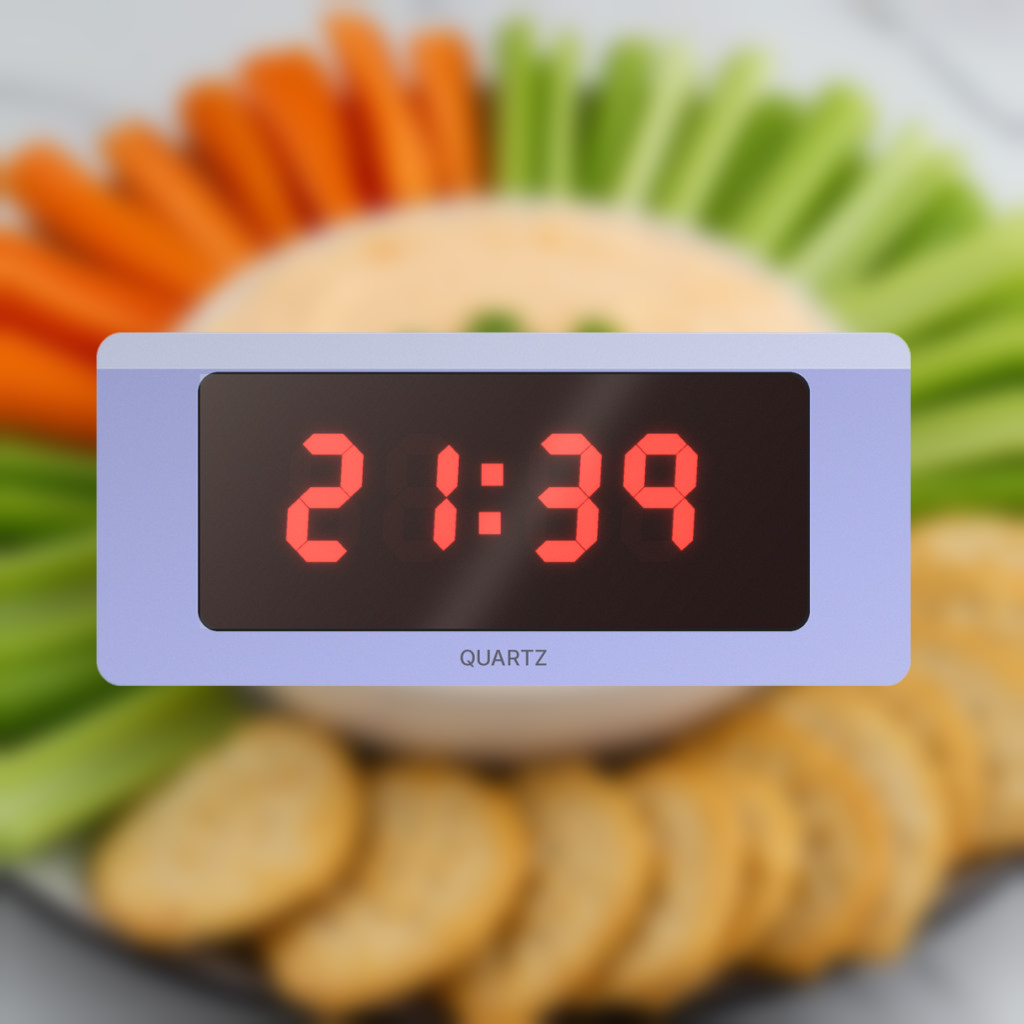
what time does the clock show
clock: 21:39
